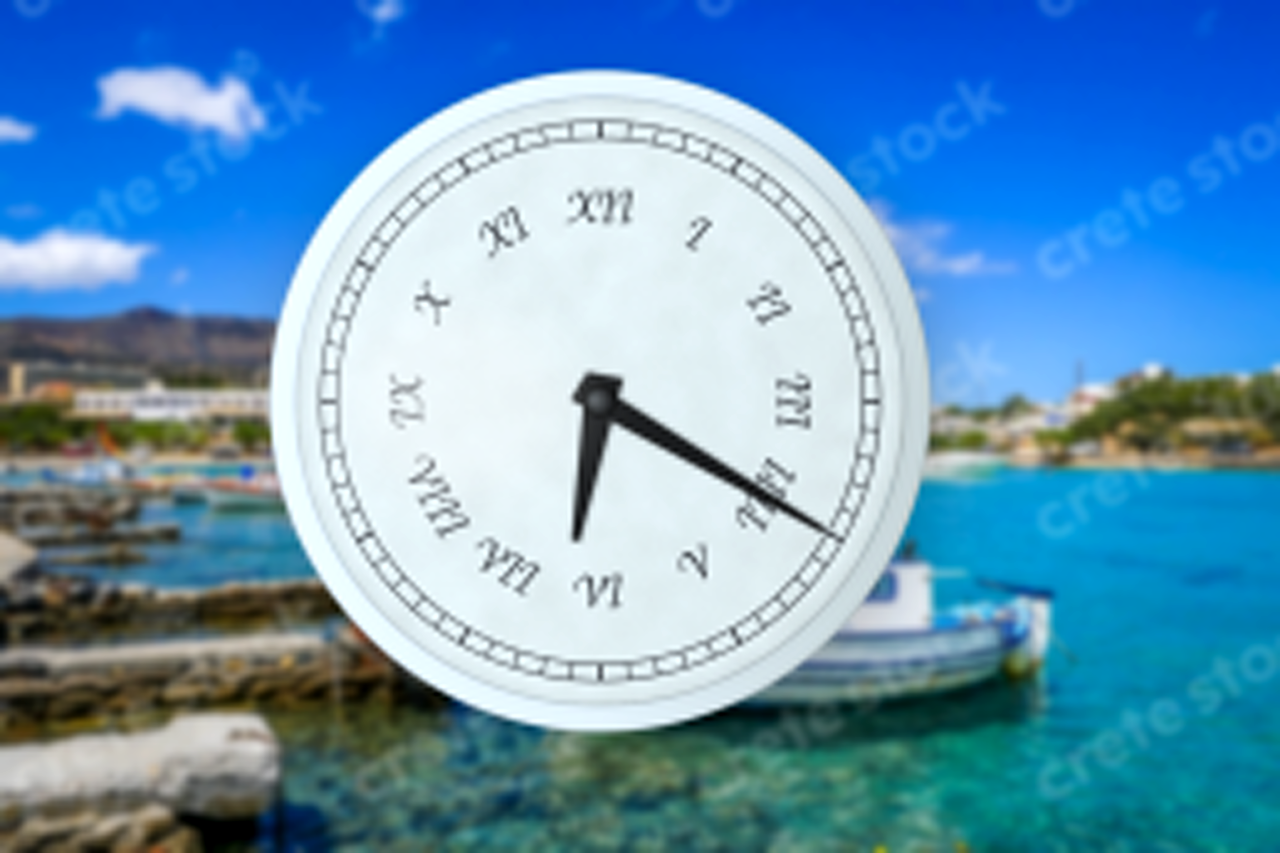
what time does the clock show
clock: 6:20
